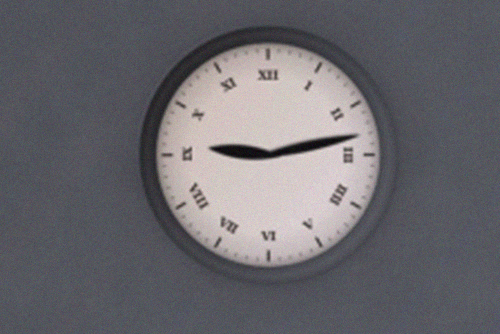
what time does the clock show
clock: 9:13
